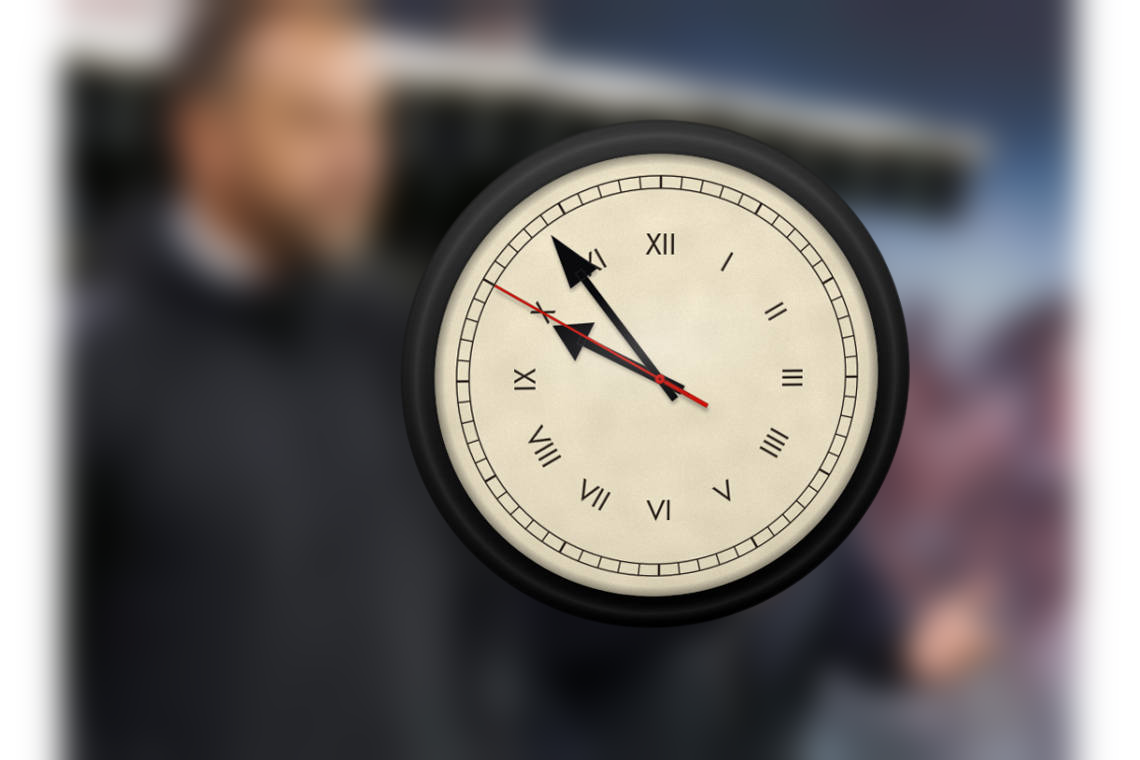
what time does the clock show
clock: 9:53:50
